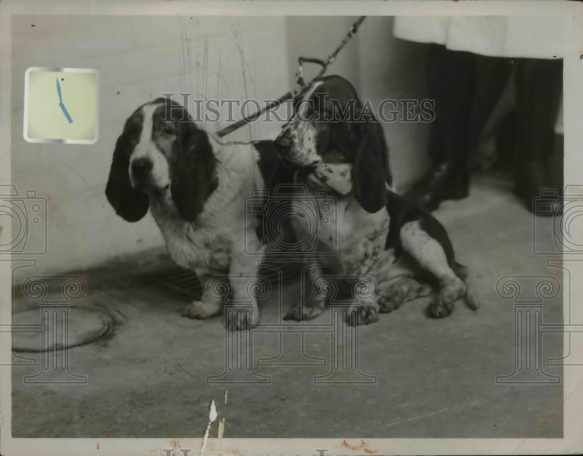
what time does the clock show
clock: 4:58
